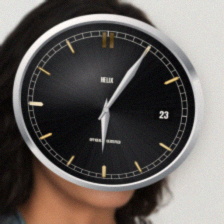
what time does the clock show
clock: 6:05
